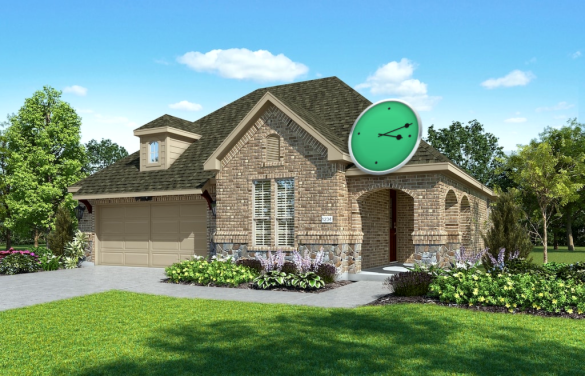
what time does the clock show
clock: 3:11
